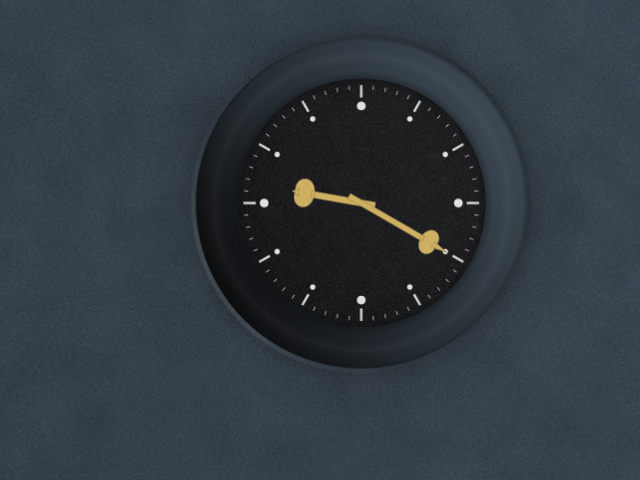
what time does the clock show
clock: 9:20
